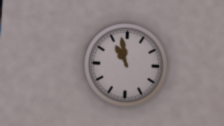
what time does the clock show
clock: 10:58
